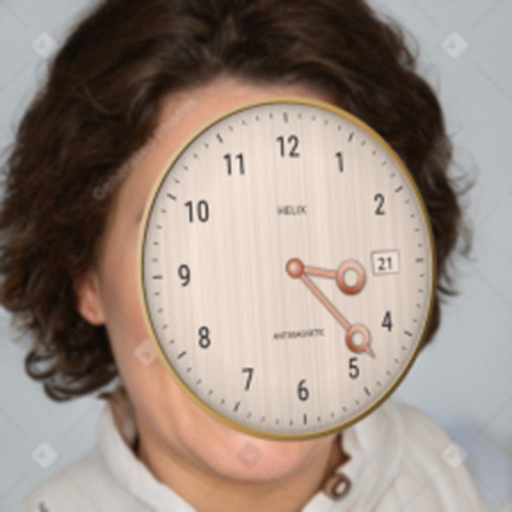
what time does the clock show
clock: 3:23
